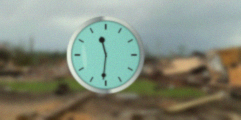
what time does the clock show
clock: 11:31
